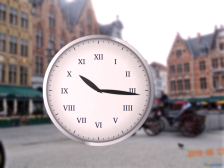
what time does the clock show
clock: 10:16
